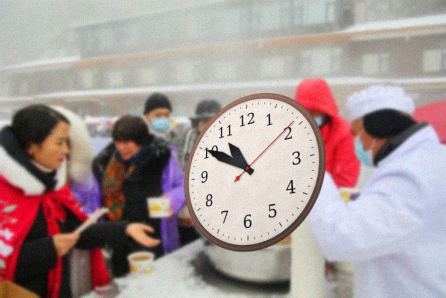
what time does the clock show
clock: 10:50:09
